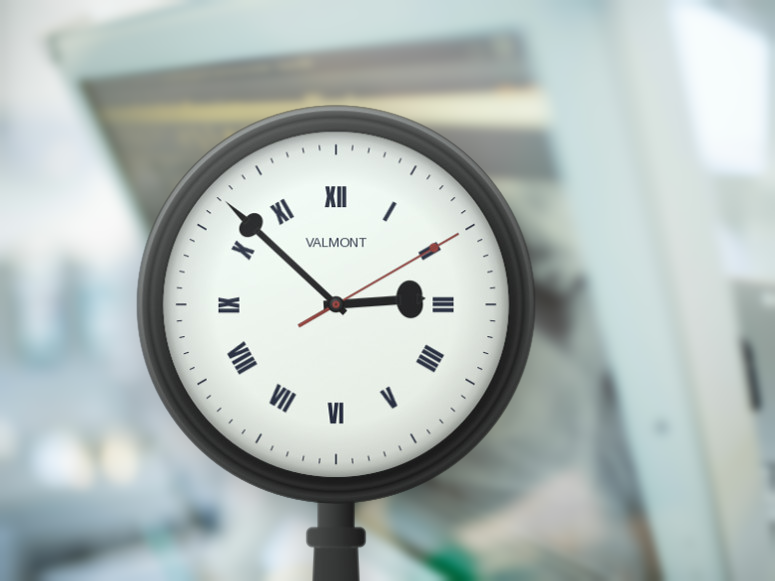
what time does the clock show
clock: 2:52:10
